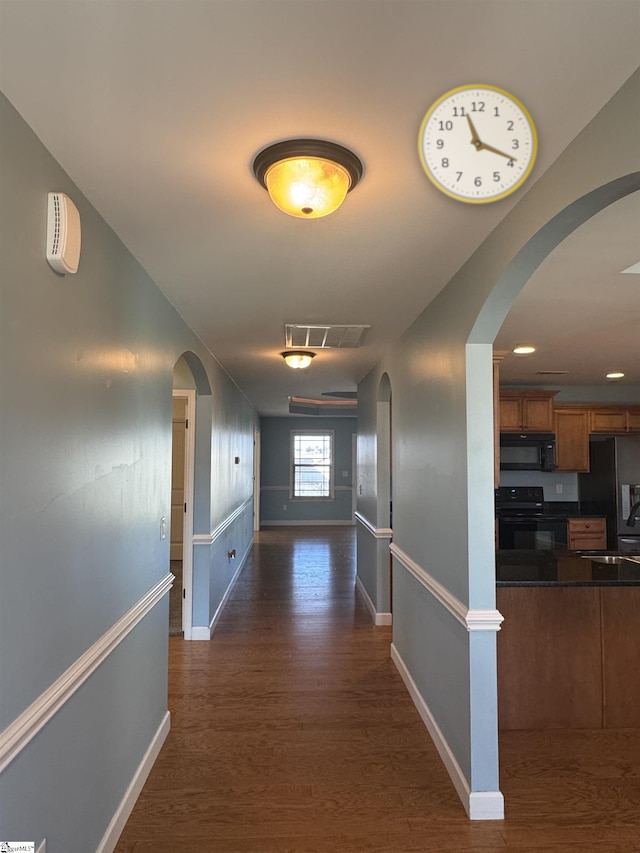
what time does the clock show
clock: 11:19
